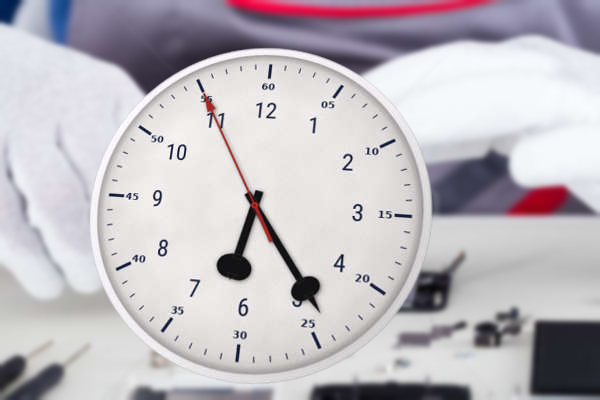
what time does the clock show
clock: 6:23:55
